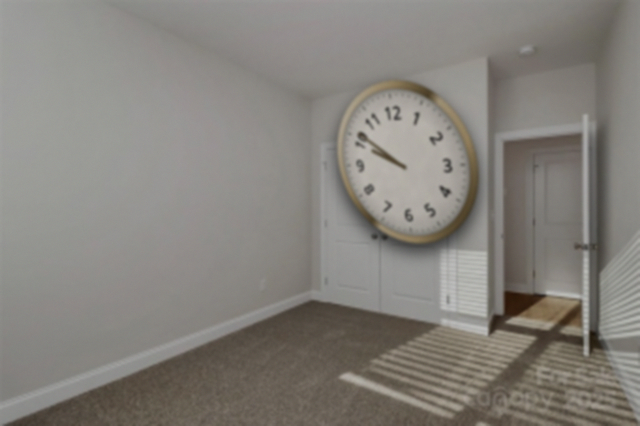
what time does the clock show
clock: 9:51
